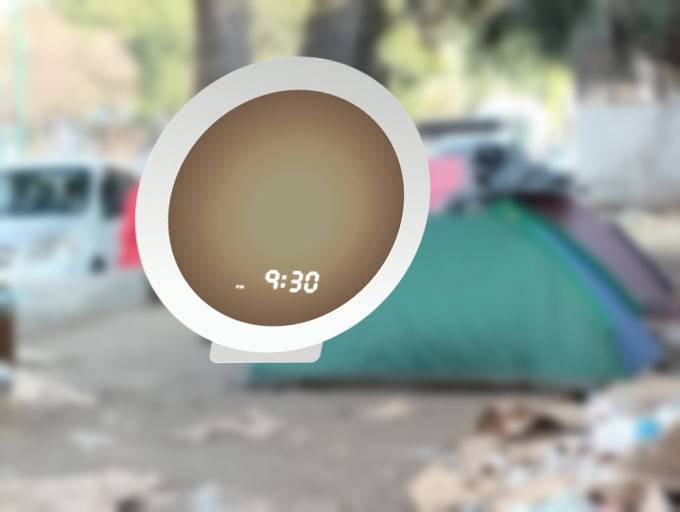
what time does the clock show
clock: 9:30
